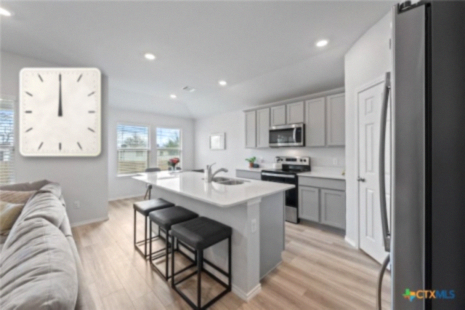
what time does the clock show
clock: 12:00
